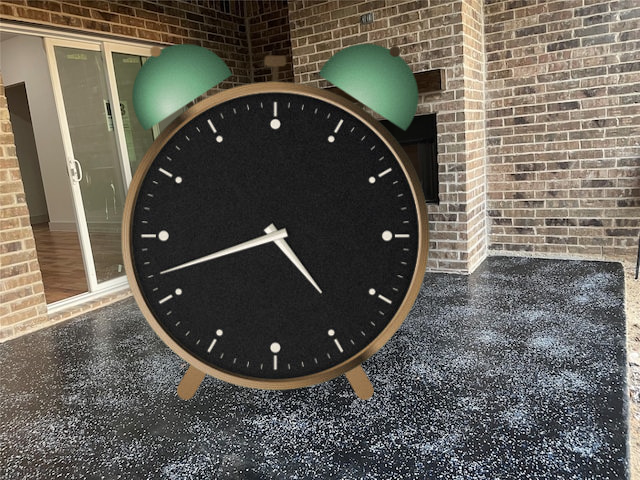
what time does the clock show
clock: 4:42
